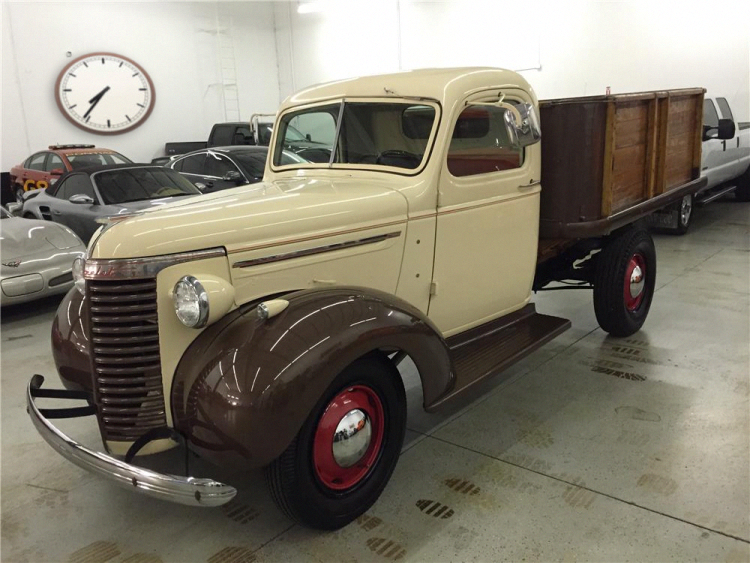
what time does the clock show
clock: 7:36
